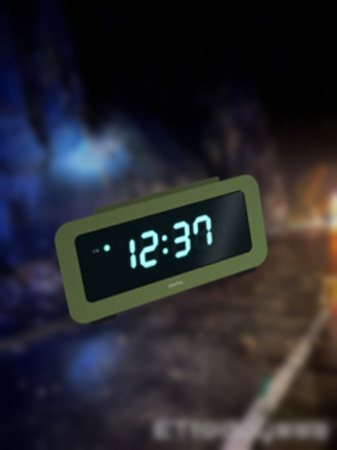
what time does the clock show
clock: 12:37
